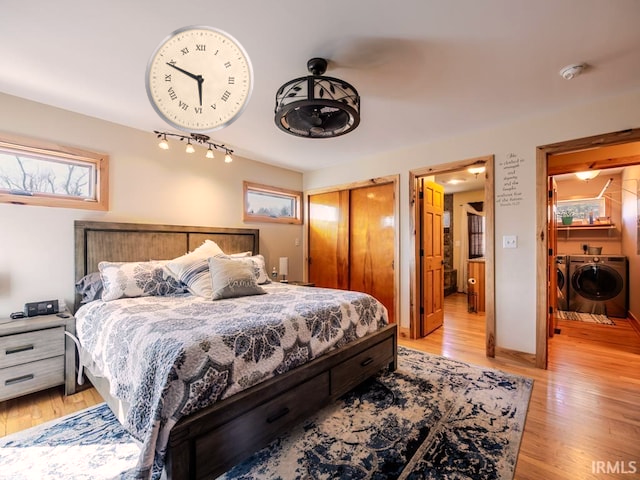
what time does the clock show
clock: 5:49
